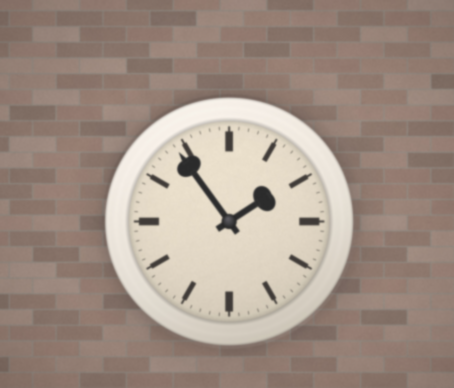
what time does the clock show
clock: 1:54
